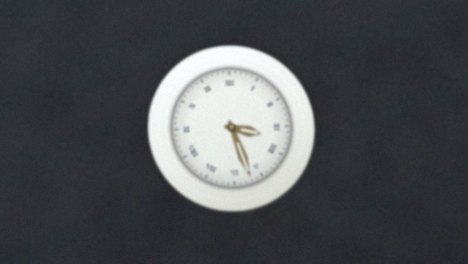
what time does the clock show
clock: 3:27
